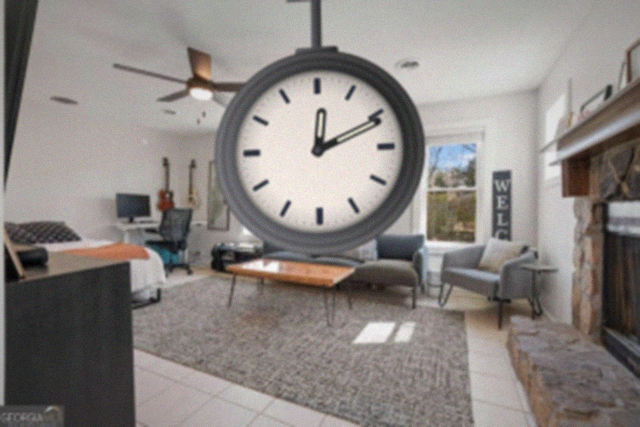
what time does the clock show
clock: 12:11
